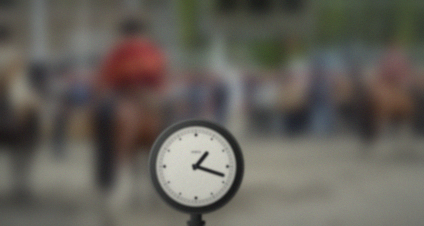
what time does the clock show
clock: 1:18
